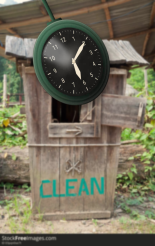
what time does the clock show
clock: 6:10
